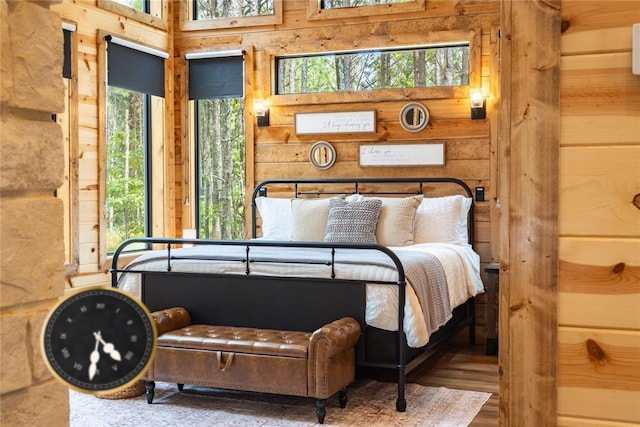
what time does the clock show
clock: 4:31
